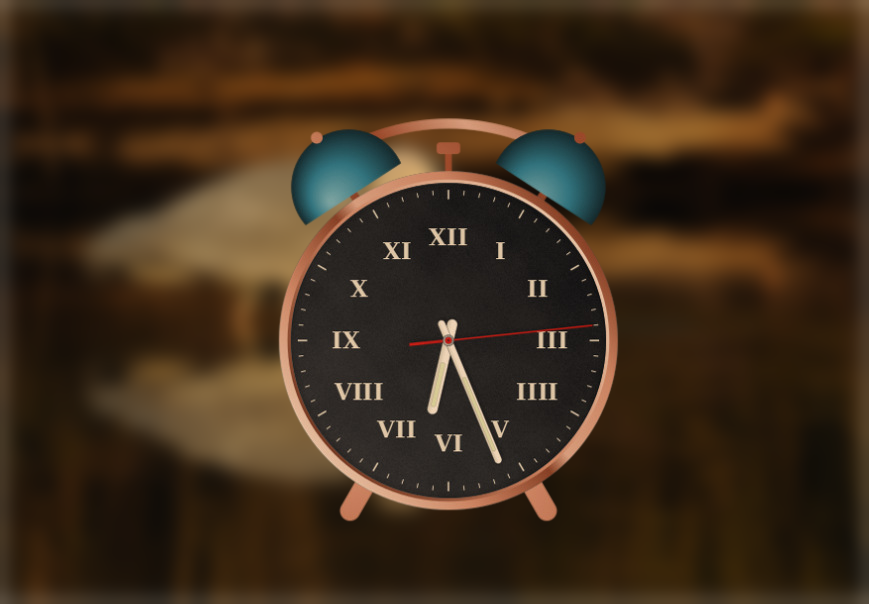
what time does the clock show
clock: 6:26:14
